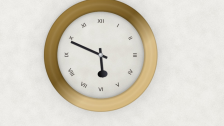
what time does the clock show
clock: 5:49
